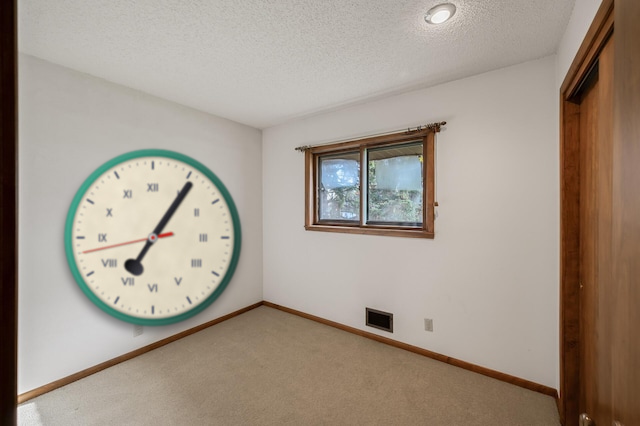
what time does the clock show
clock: 7:05:43
